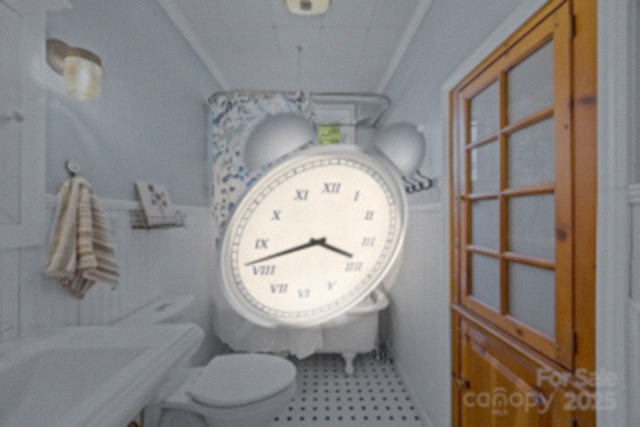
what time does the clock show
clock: 3:42
